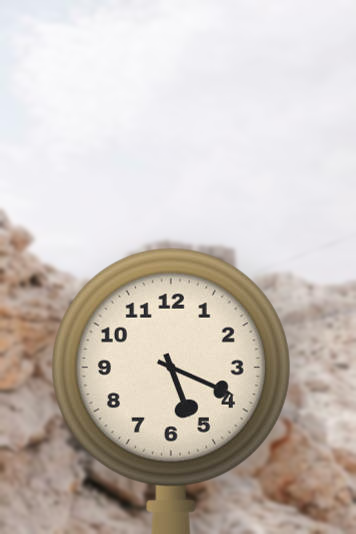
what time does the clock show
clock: 5:19
